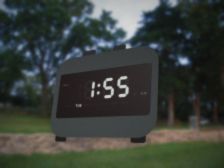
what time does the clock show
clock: 1:55
